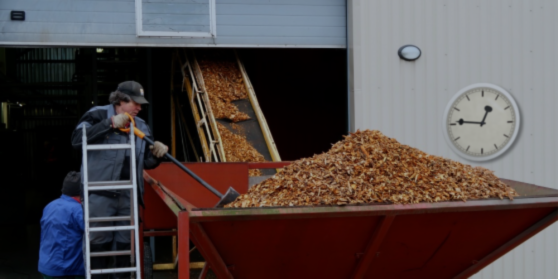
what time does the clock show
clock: 12:46
